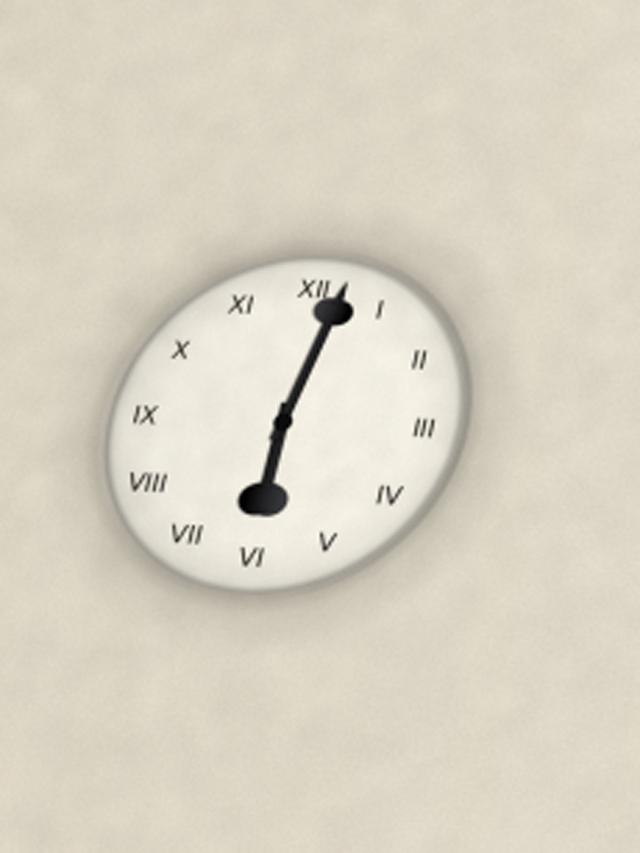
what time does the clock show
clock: 6:02
